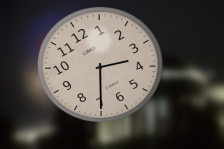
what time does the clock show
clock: 3:35
